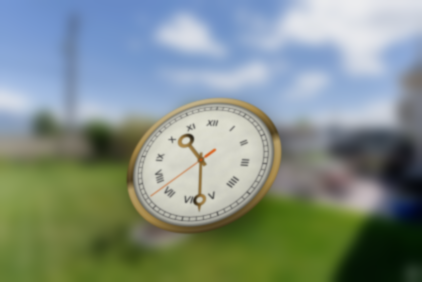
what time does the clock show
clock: 10:27:37
